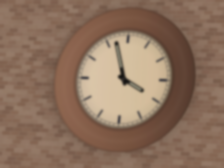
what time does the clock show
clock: 3:57
